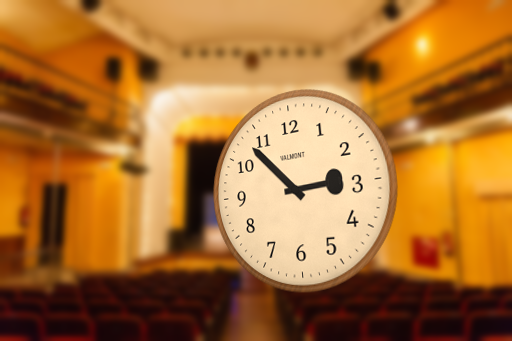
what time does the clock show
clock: 2:53
